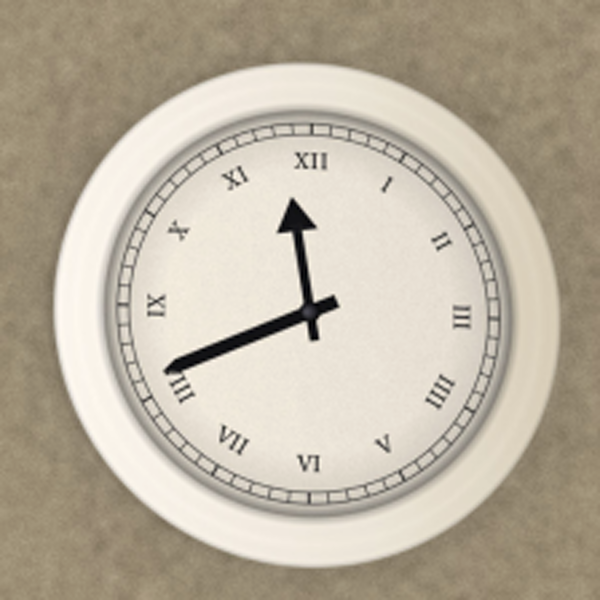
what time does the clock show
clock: 11:41
